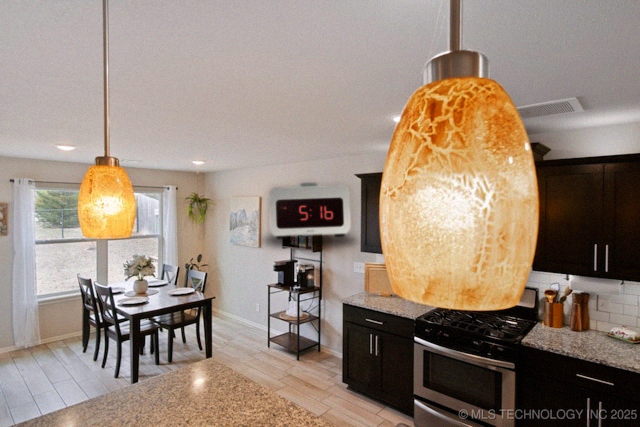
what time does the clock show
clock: 5:16
